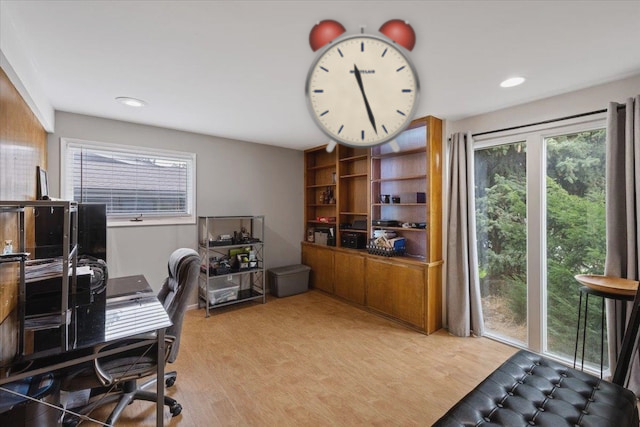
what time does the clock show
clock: 11:27
